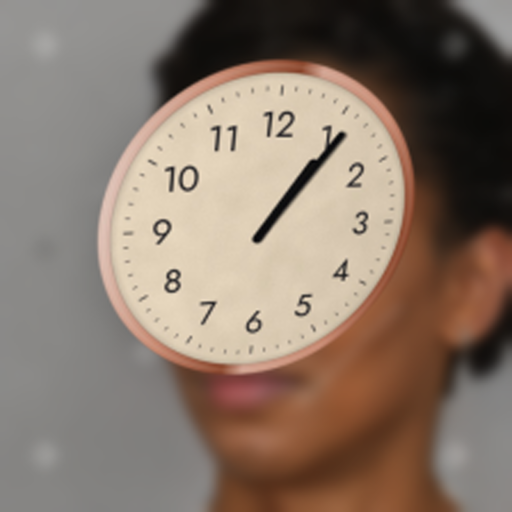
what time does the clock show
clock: 1:06
